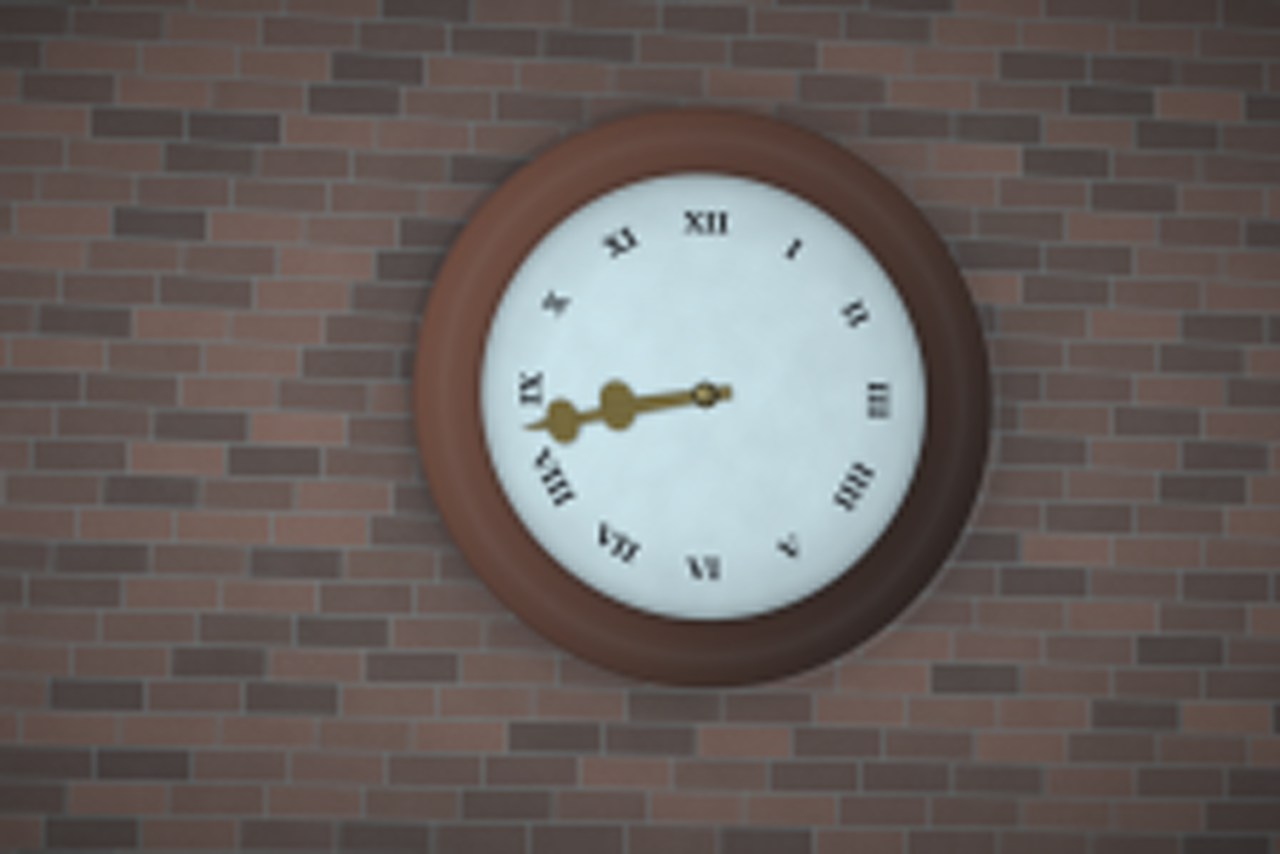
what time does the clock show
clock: 8:43
